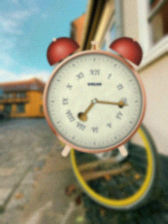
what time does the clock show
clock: 7:16
